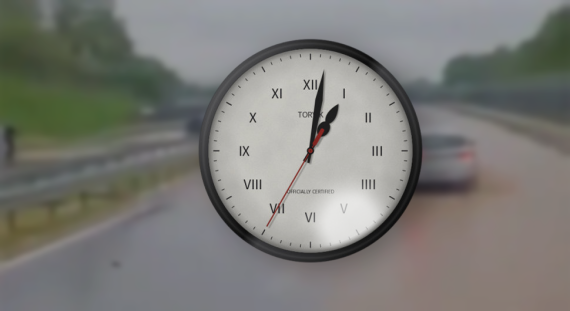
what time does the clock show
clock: 1:01:35
